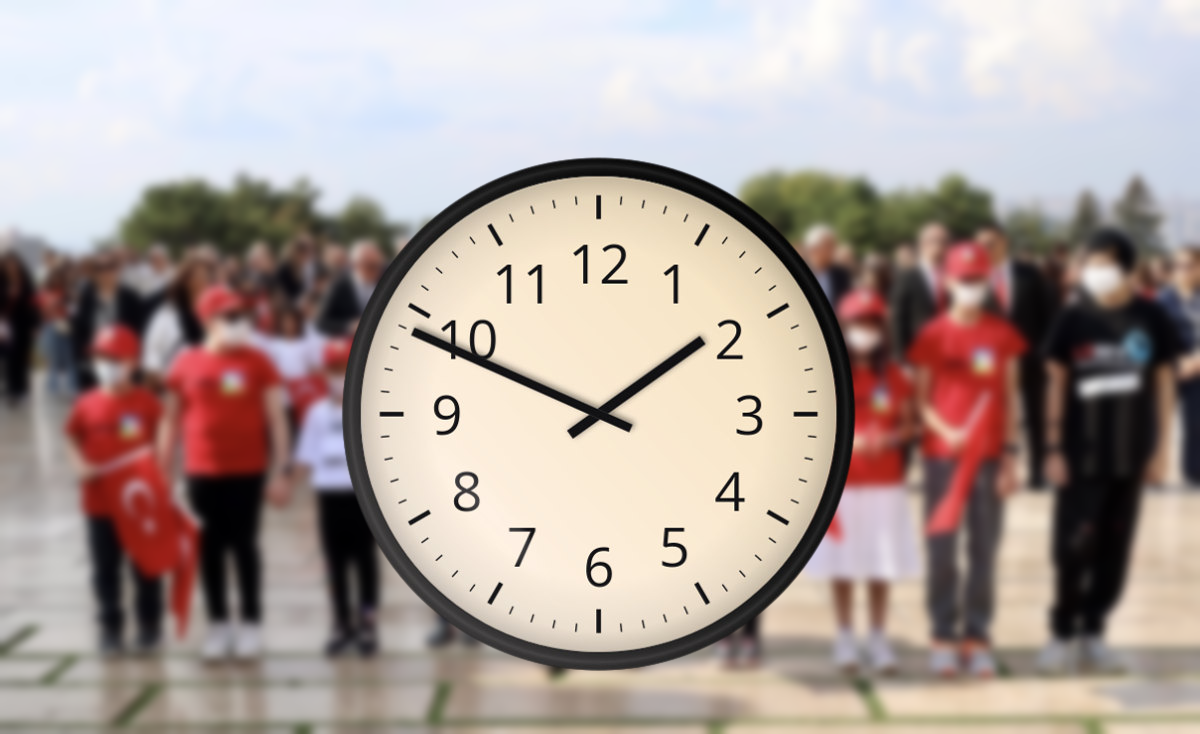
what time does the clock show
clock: 1:49
